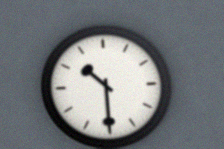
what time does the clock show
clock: 10:30
